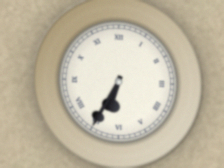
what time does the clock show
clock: 6:35
